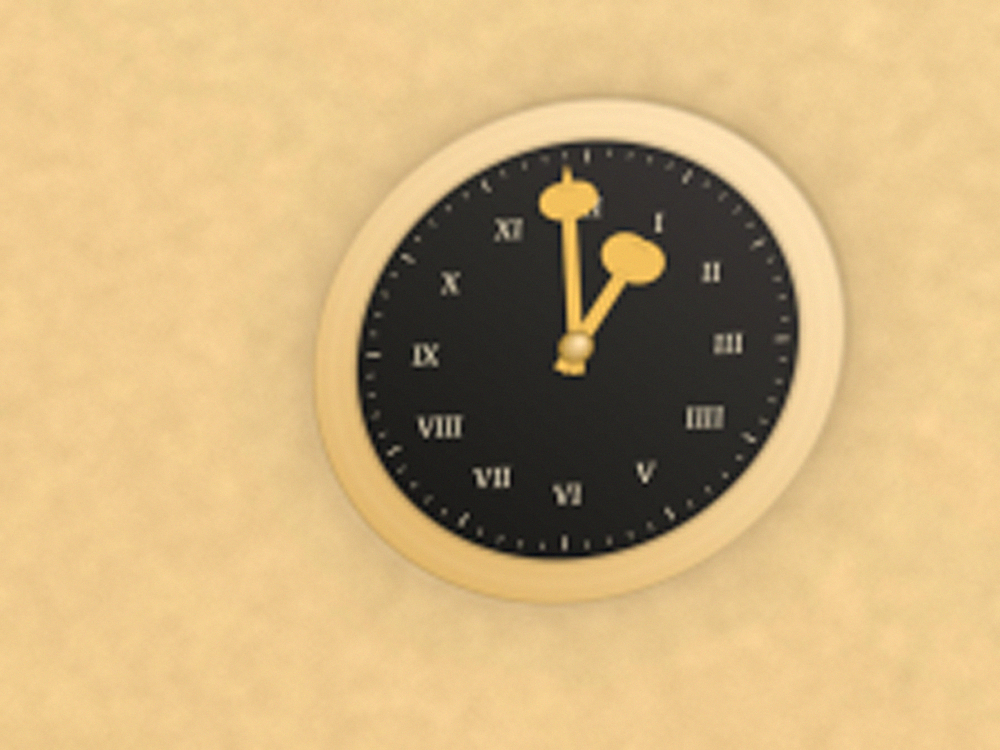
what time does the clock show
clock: 12:59
